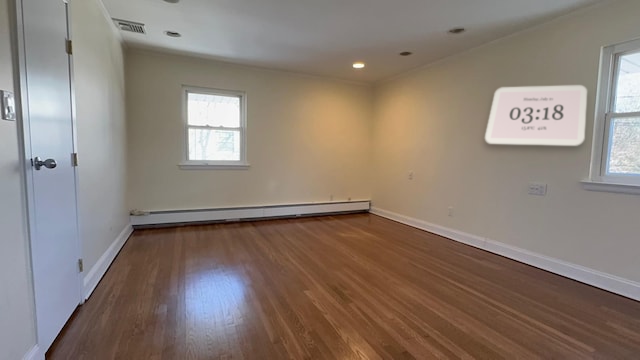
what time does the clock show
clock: 3:18
